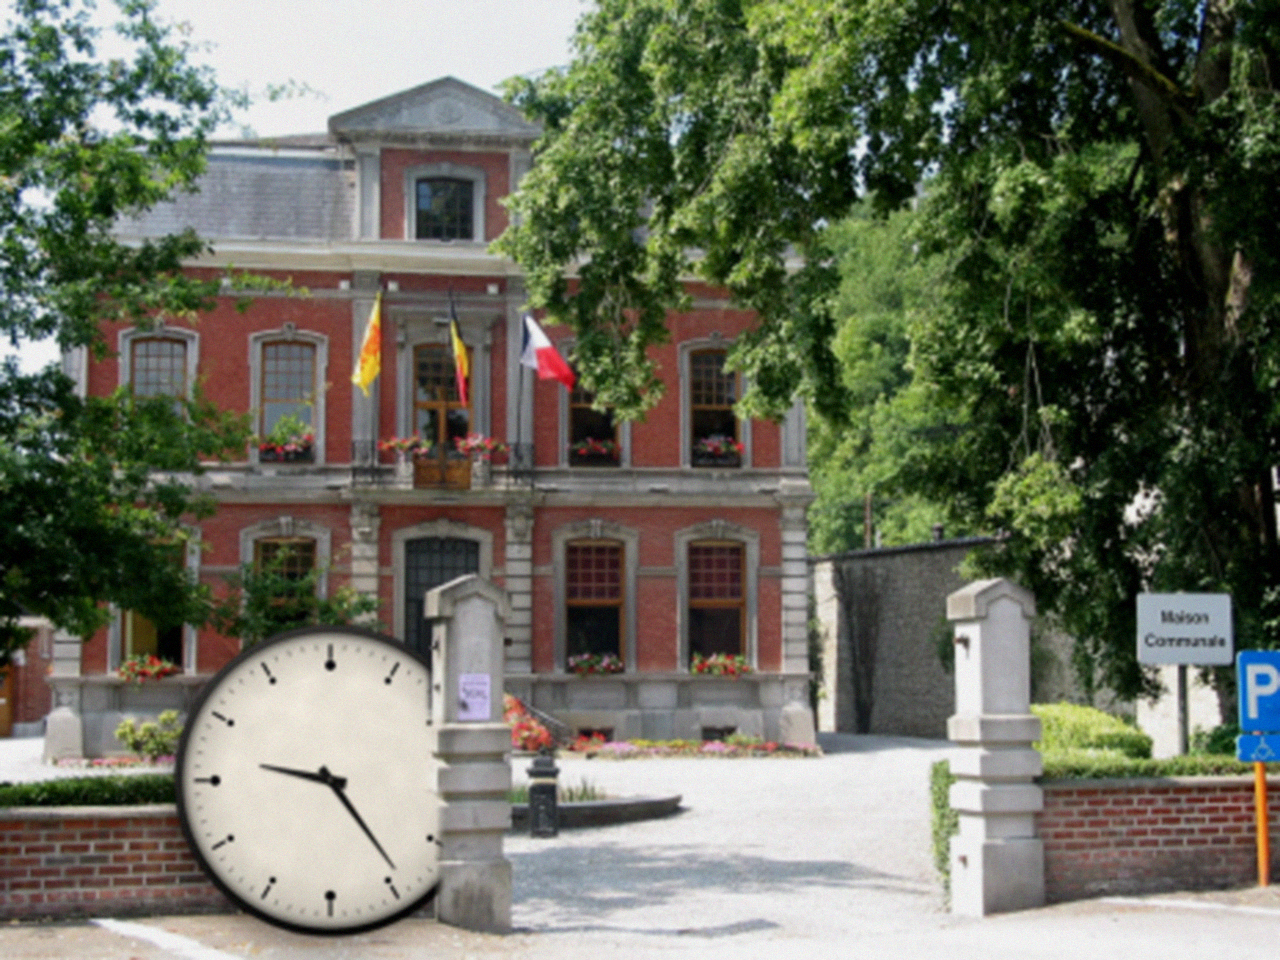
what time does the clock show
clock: 9:24
